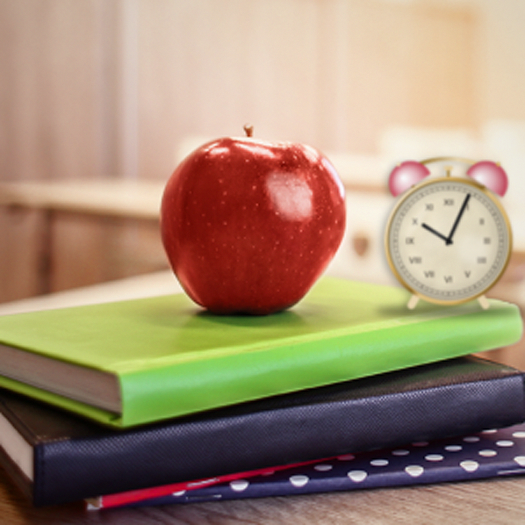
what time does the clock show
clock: 10:04
